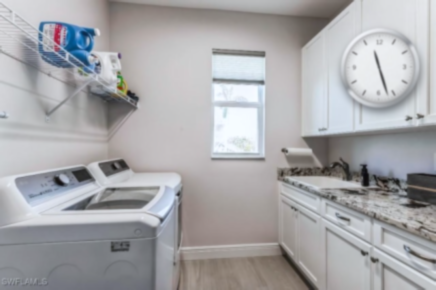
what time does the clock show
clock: 11:27
